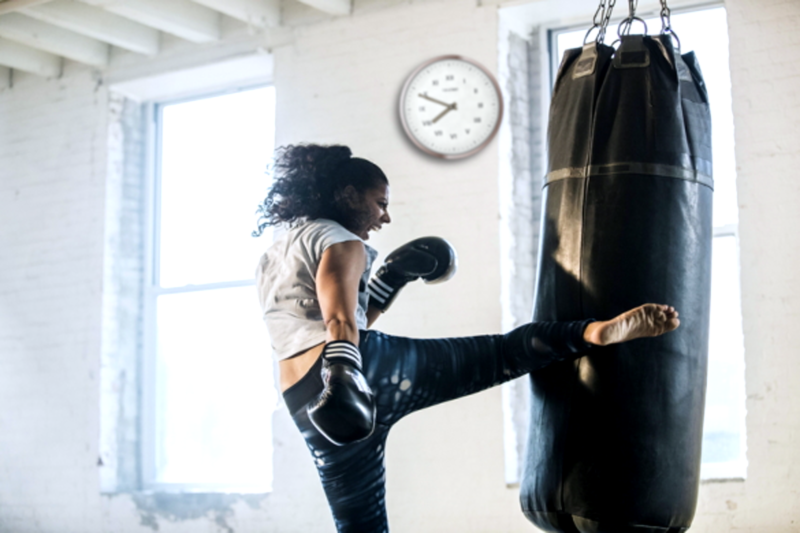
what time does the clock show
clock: 7:49
